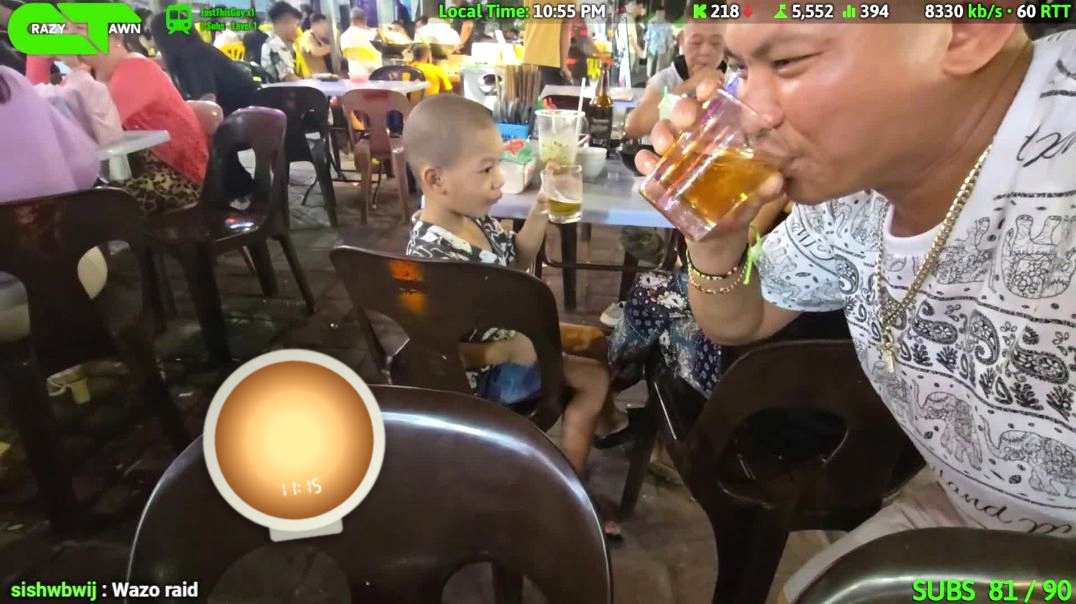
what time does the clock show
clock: 11:15
